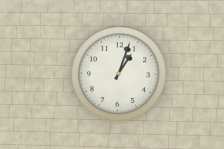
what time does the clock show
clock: 1:03
